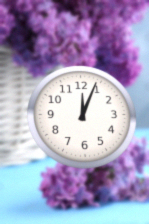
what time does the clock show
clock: 12:04
